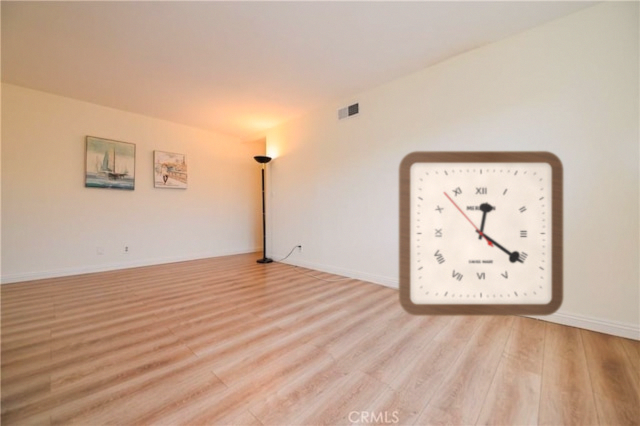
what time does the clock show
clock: 12:20:53
